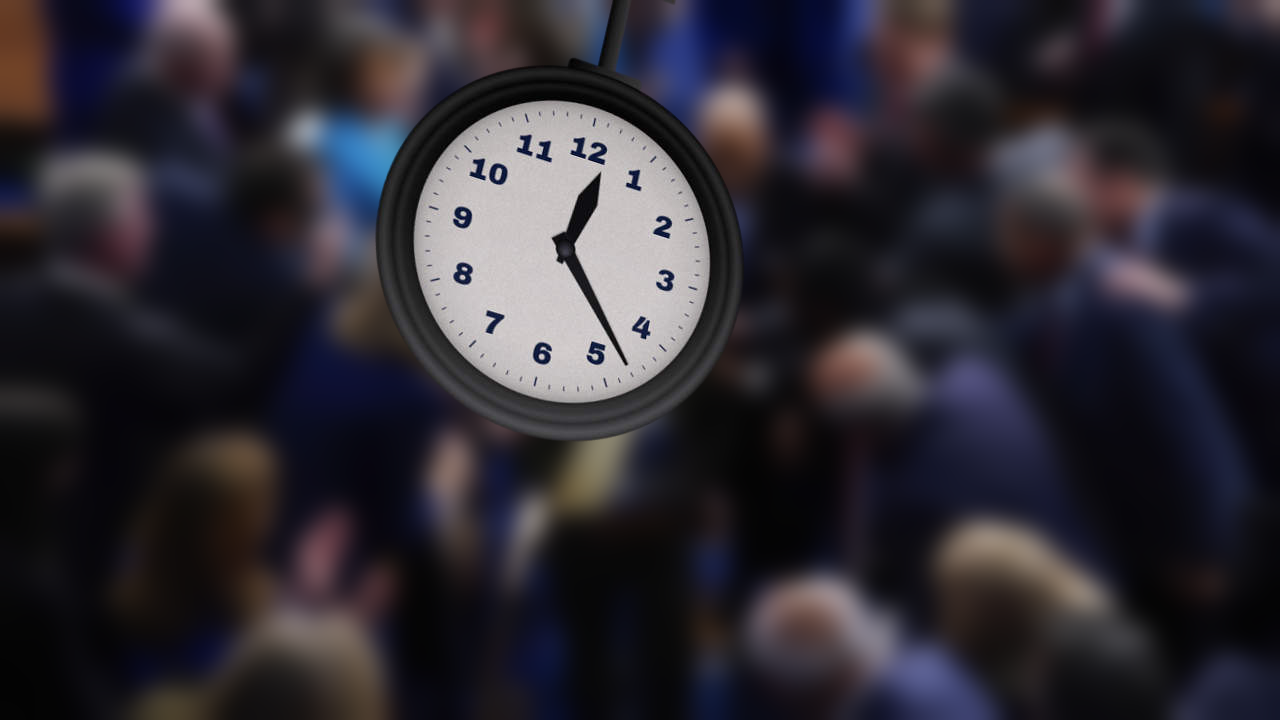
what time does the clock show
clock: 12:23
